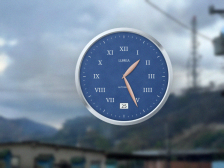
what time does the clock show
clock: 1:26
